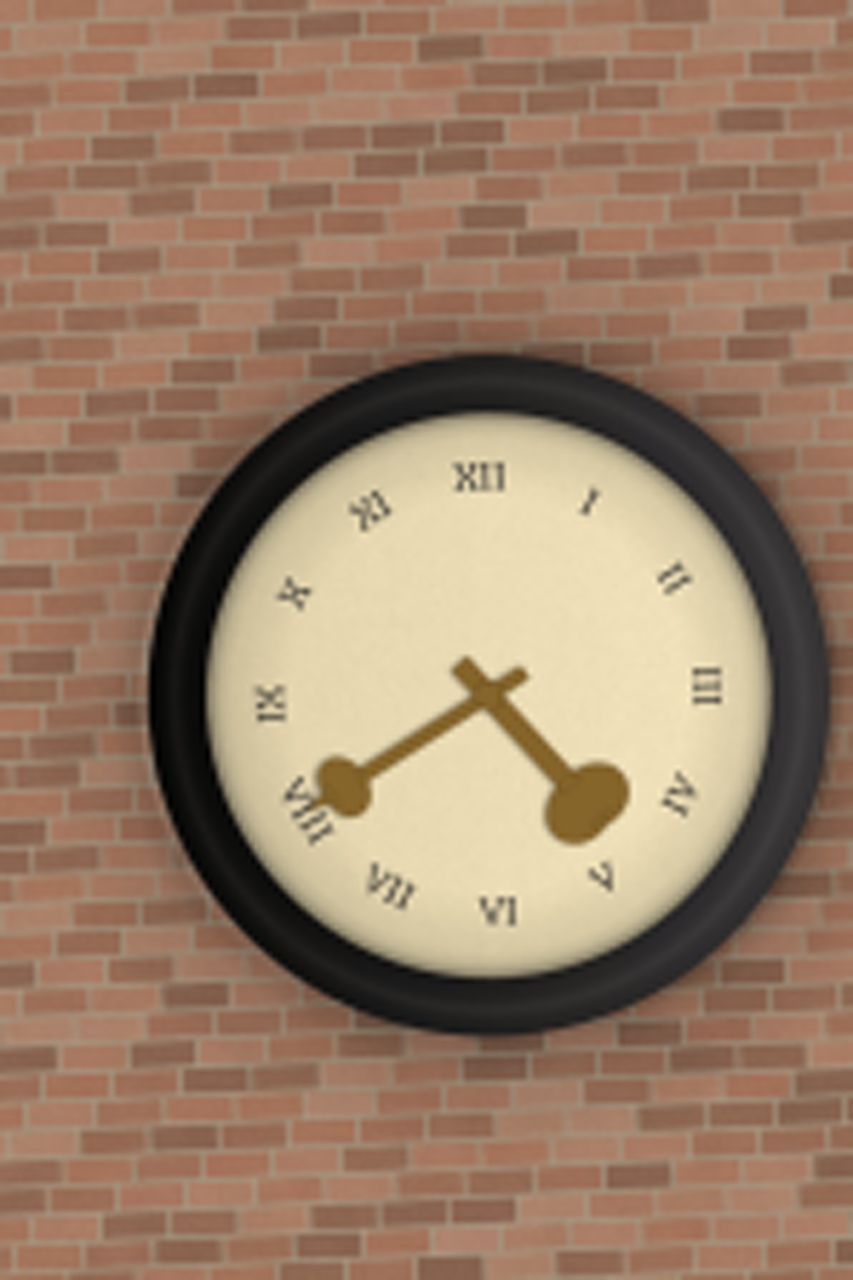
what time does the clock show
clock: 4:40
